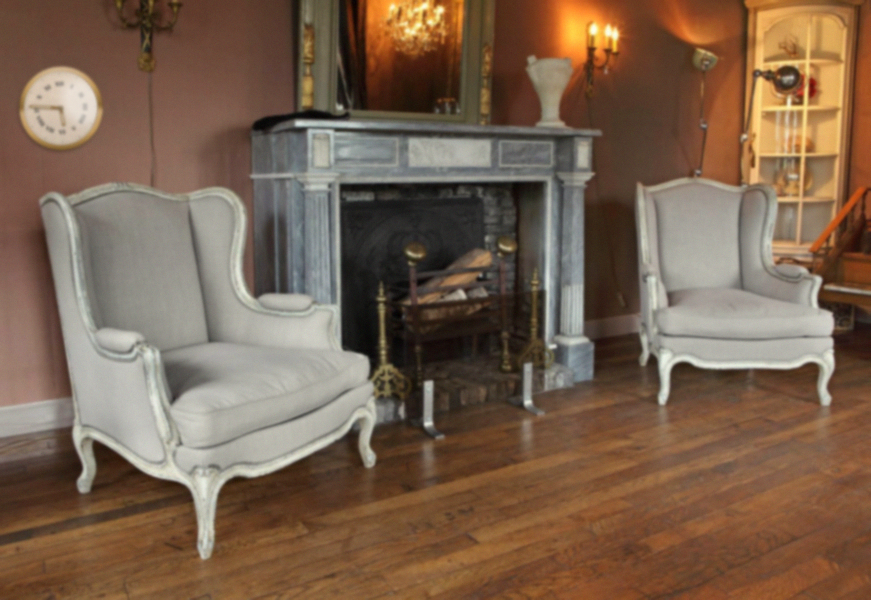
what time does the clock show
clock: 5:46
